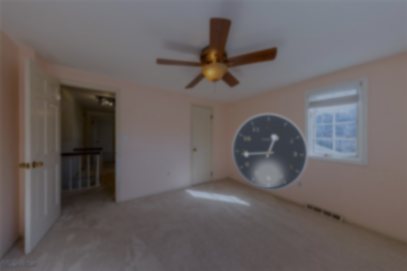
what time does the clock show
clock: 12:44
